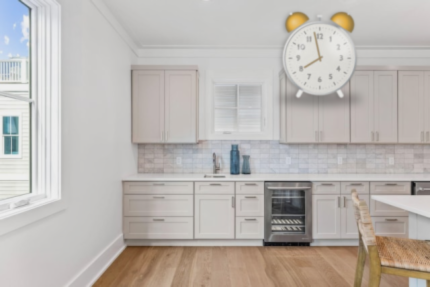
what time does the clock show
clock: 7:58
